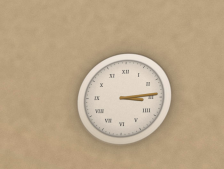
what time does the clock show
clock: 3:14
